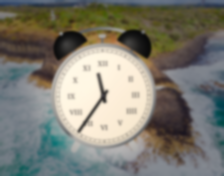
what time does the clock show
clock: 11:36
